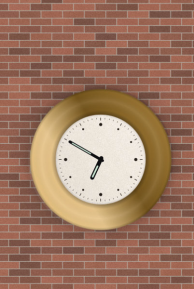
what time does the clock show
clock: 6:50
